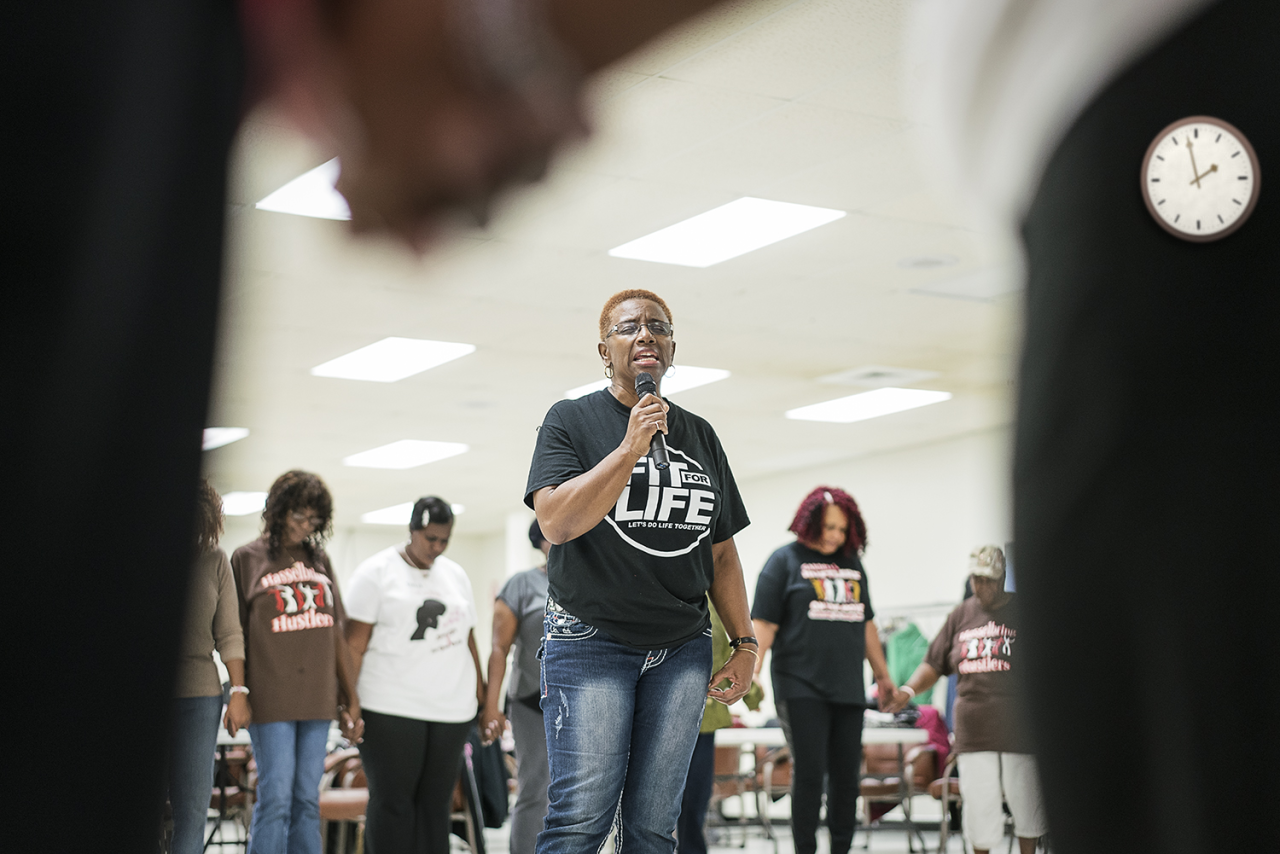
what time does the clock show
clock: 1:58
